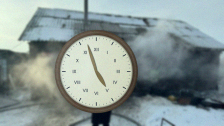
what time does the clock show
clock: 4:57
